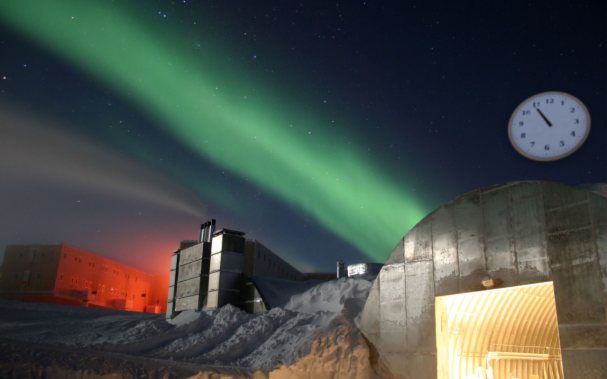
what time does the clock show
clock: 10:54
